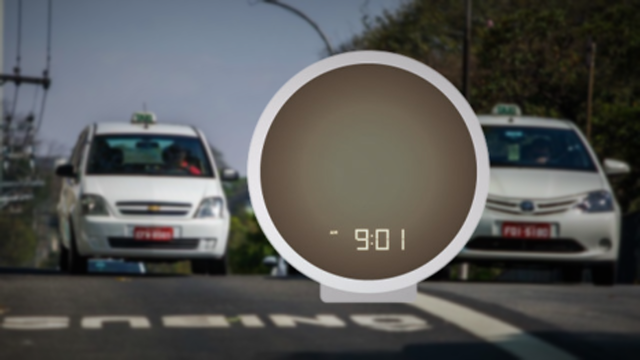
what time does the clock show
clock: 9:01
